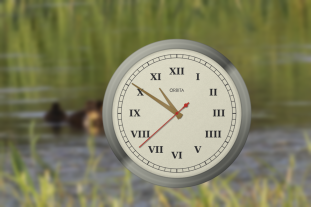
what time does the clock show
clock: 10:50:38
